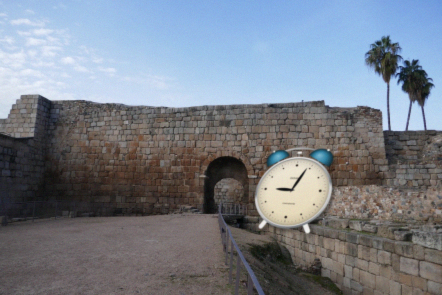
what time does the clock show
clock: 9:04
